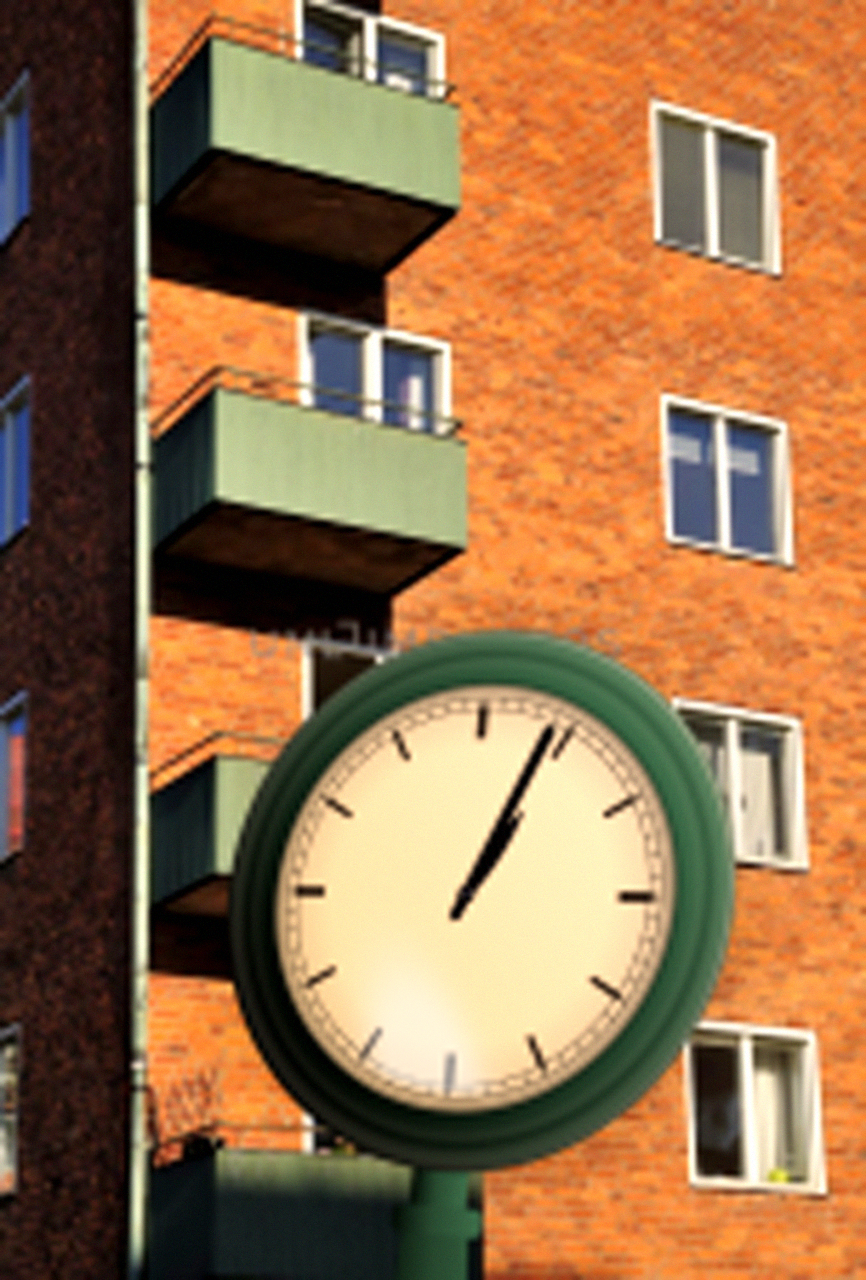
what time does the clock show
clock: 1:04
